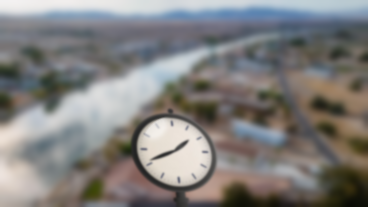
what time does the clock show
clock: 1:41
